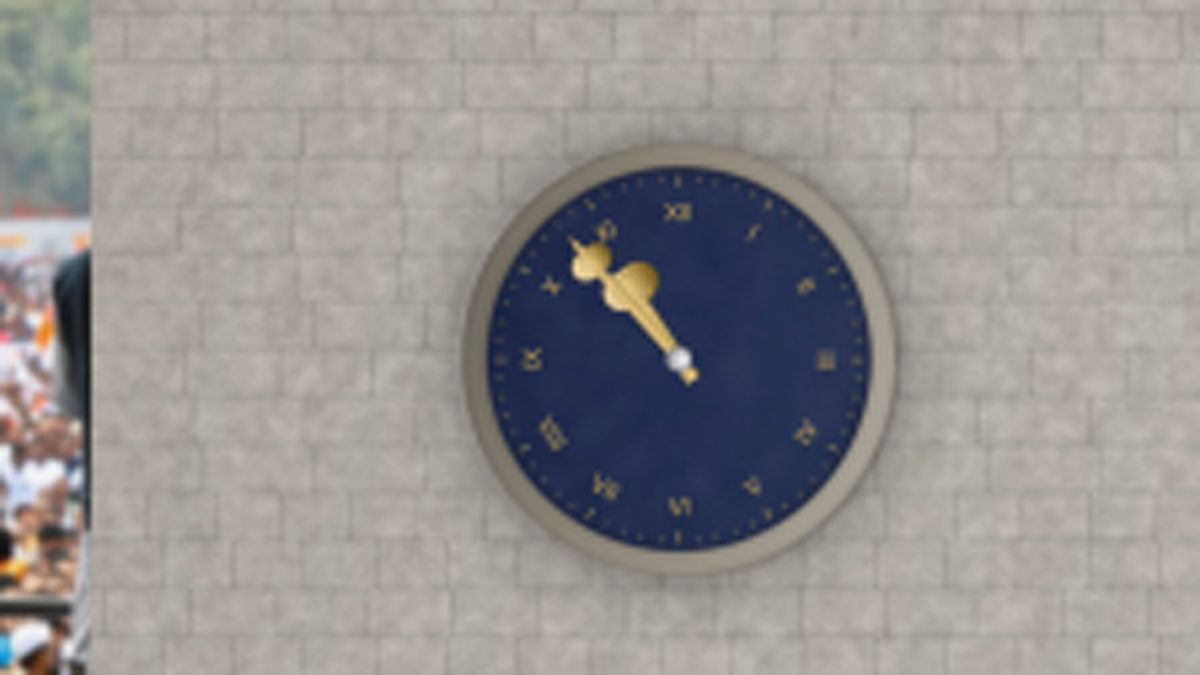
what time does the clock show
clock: 10:53
